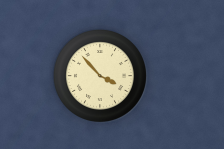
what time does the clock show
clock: 3:53
